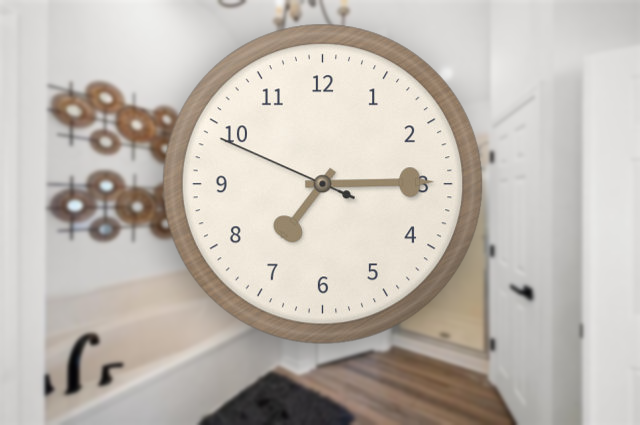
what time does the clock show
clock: 7:14:49
